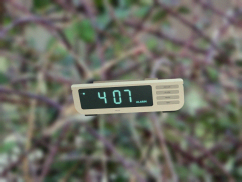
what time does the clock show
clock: 4:07
